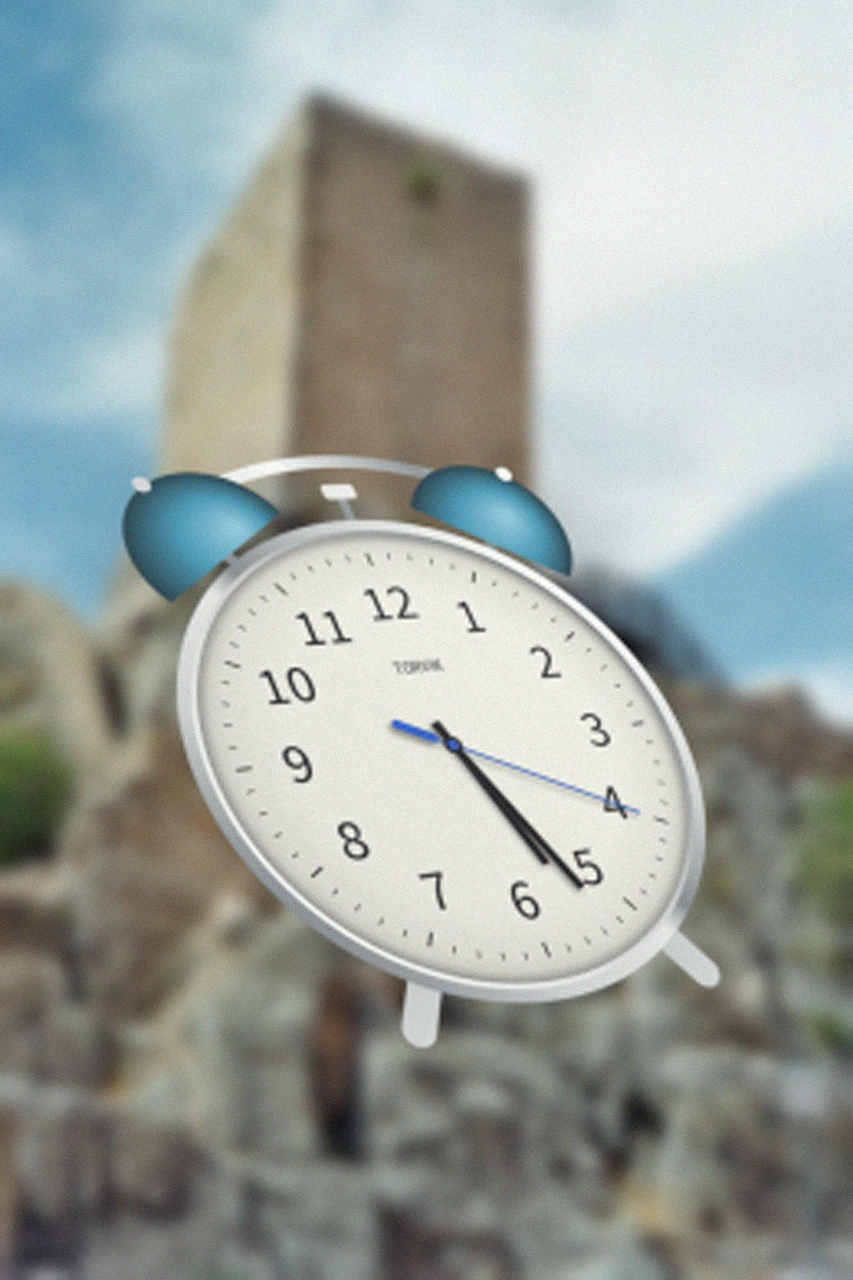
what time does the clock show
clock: 5:26:20
